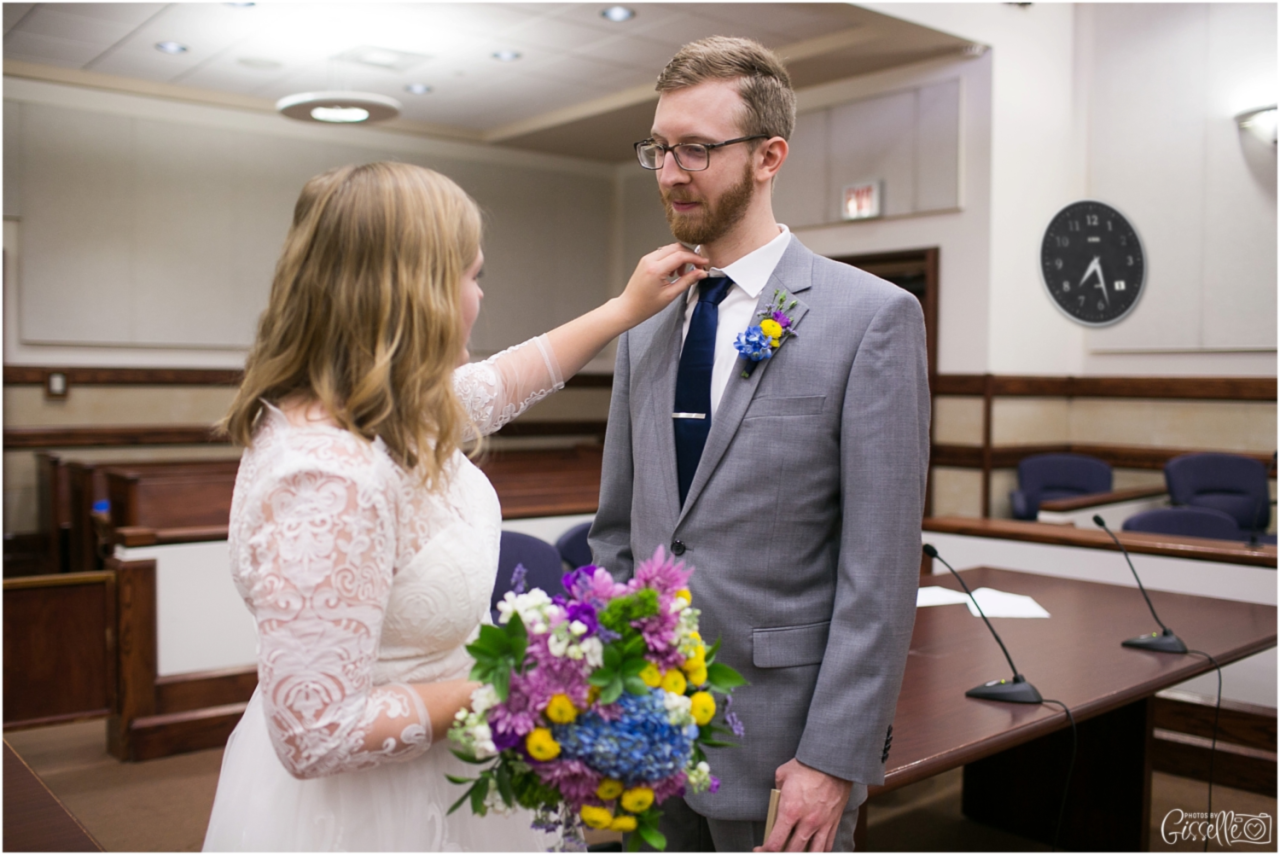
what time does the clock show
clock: 7:28
